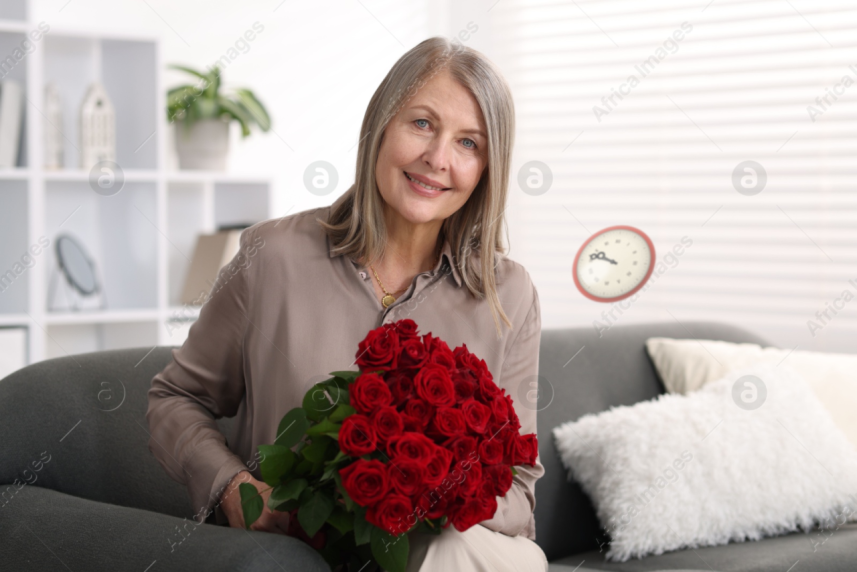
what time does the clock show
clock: 9:47
